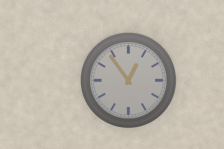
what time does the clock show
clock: 12:54
